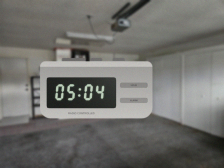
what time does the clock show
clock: 5:04
